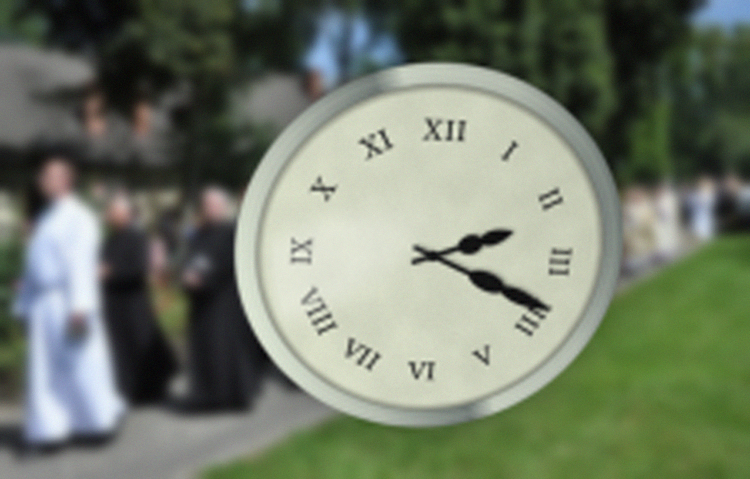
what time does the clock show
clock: 2:19
